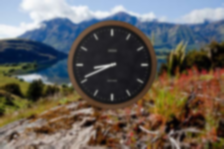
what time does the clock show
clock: 8:41
